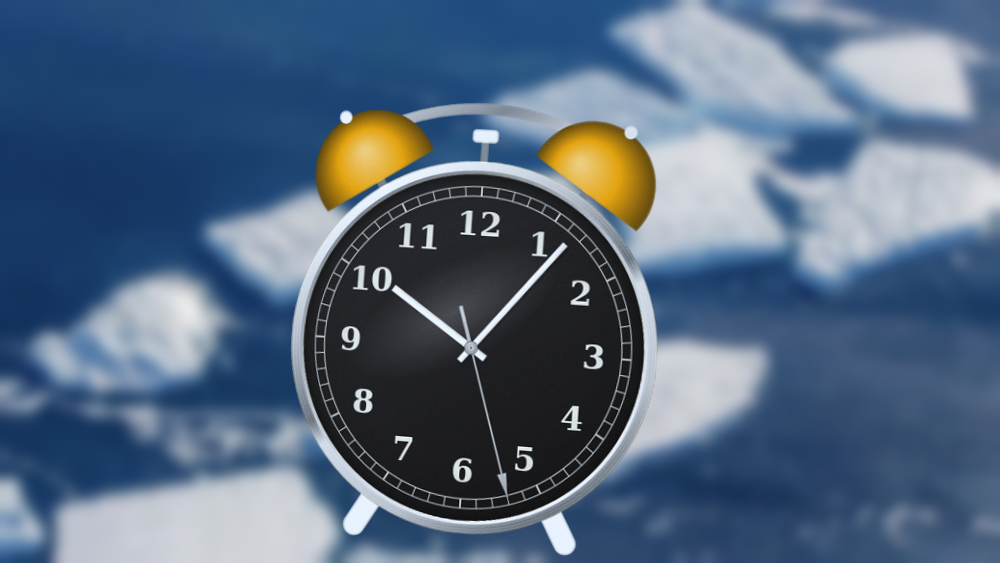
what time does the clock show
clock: 10:06:27
